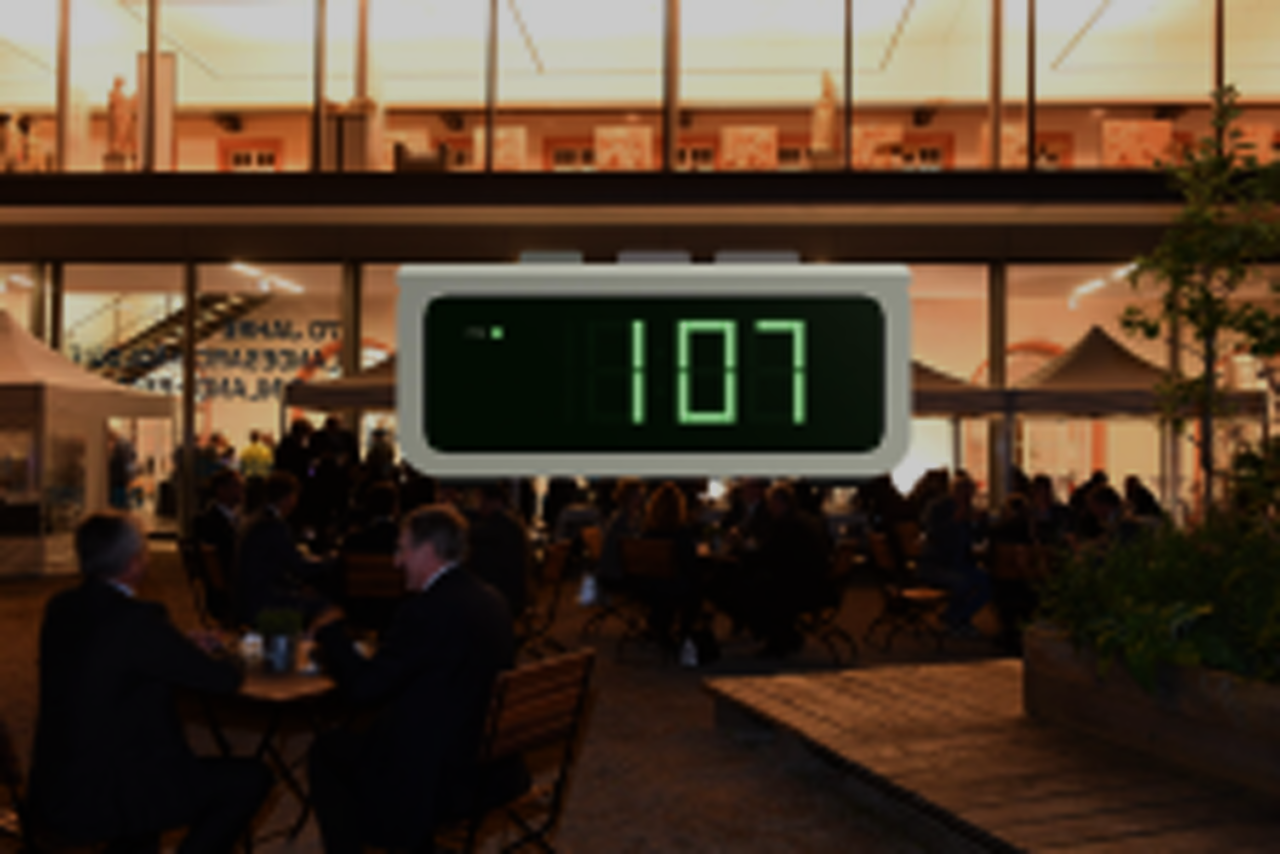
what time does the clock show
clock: 1:07
